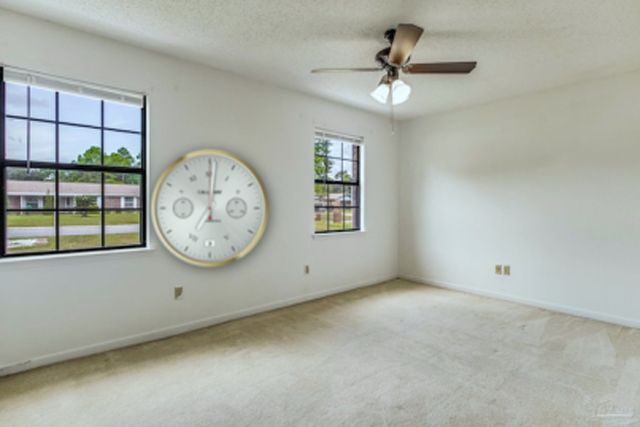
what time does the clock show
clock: 7:01
